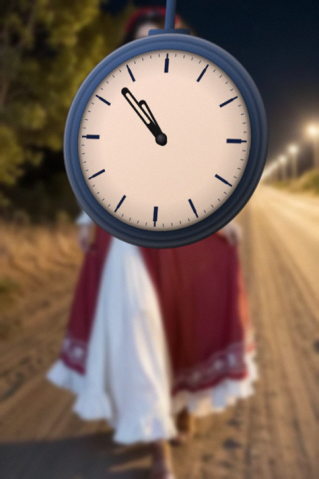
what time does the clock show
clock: 10:53
